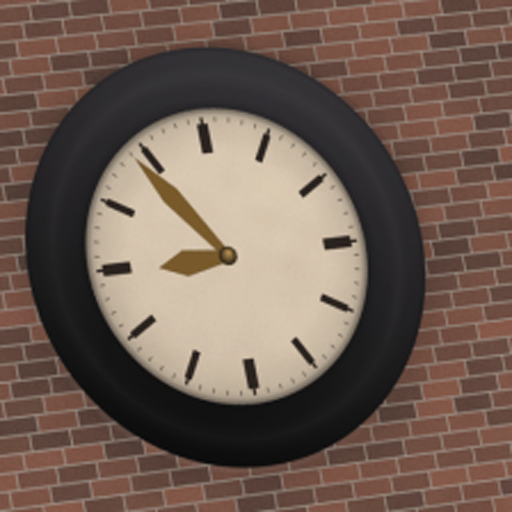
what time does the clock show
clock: 8:54
